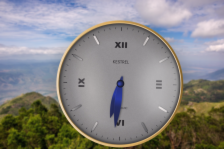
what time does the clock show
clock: 6:31
